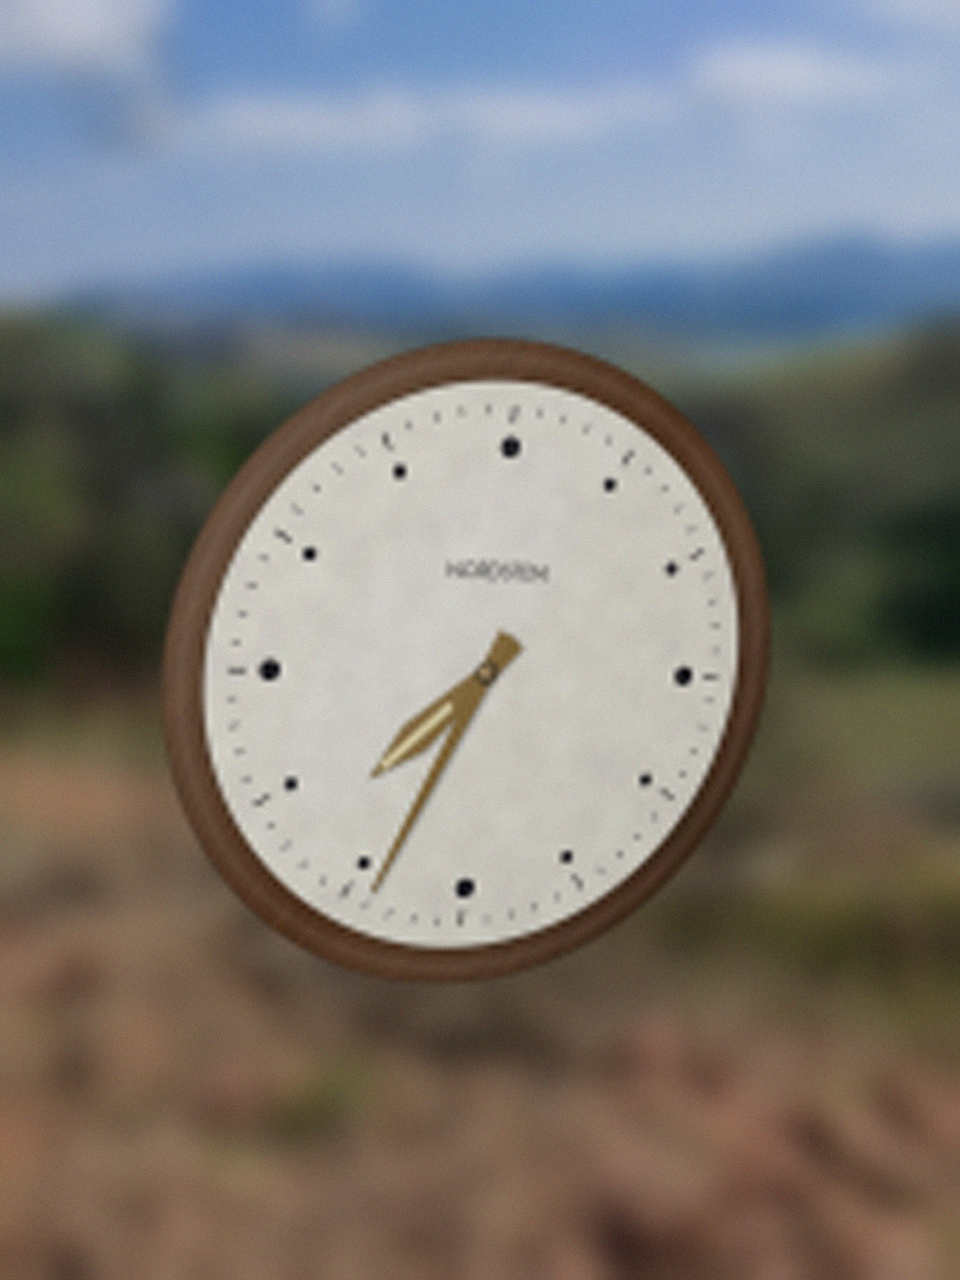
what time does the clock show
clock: 7:34
